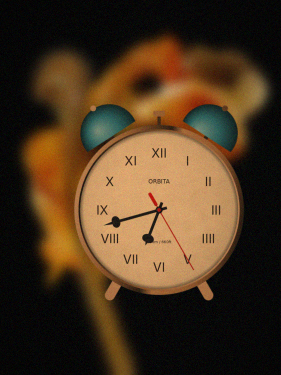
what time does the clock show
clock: 6:42:25
